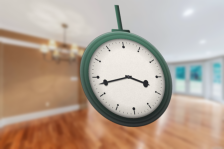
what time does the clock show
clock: 3:43
